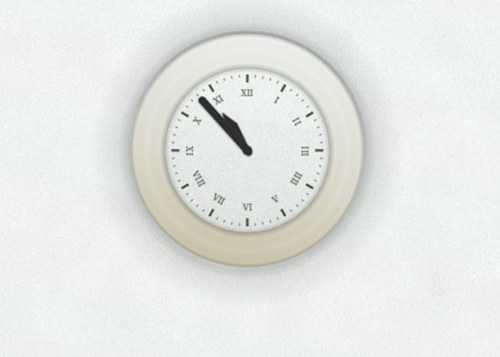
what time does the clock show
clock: 10:53
